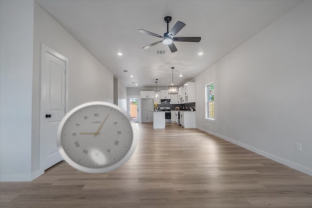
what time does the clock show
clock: 9:05
